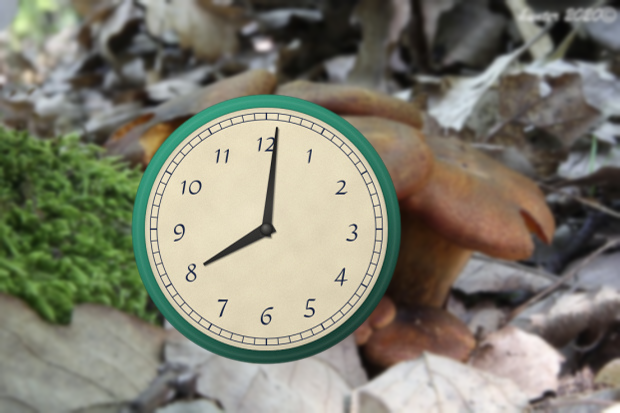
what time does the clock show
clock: 8:01
